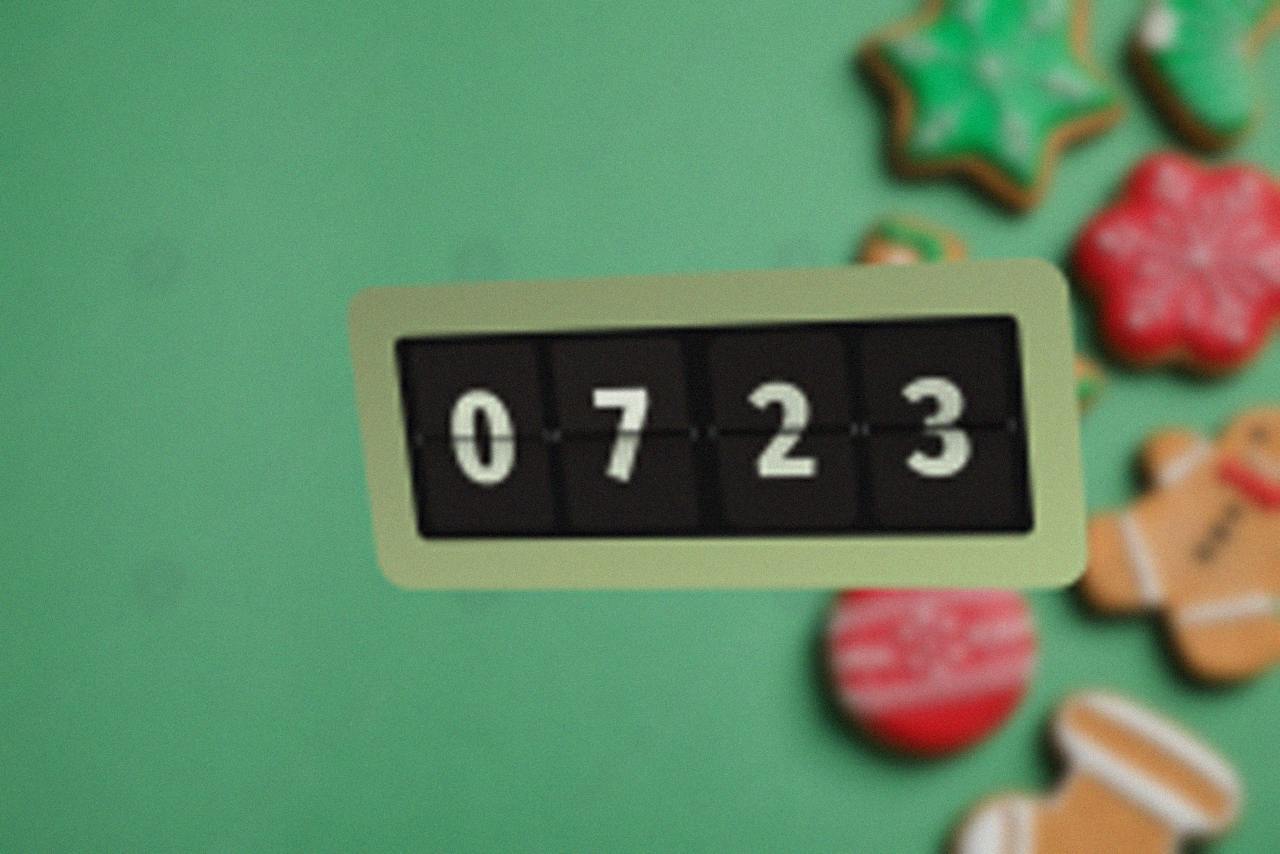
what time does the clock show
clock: 7:23
